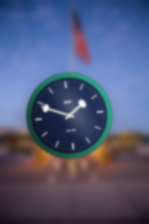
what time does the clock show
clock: 1:49
